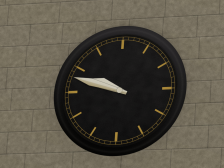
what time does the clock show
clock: 9:48
